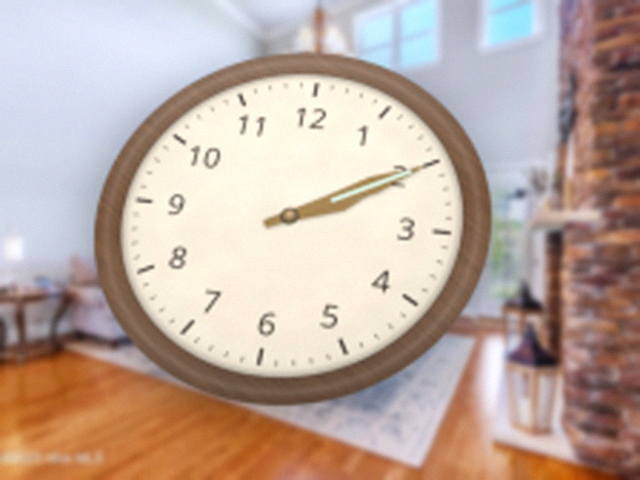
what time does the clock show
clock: 2:10
